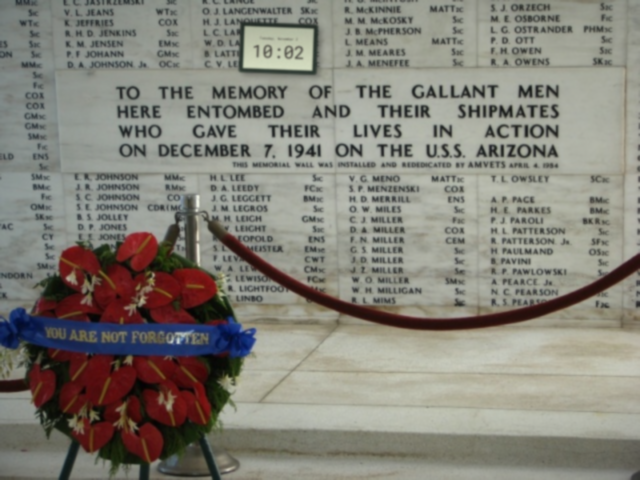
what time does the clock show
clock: 10:02
